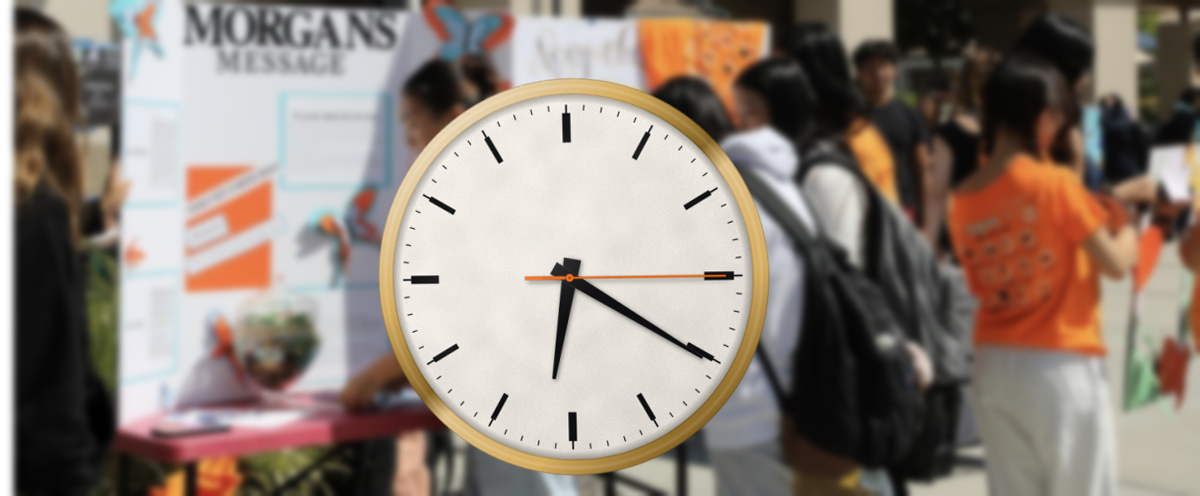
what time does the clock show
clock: 6:20:15
